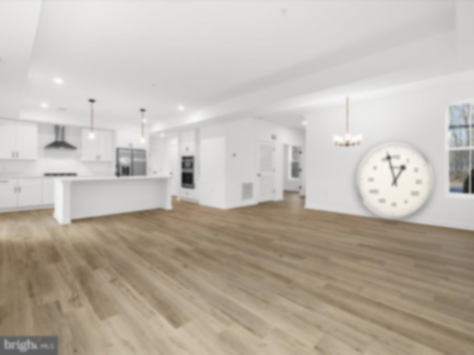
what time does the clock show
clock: 12:57
